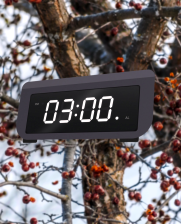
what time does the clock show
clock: 3:00
